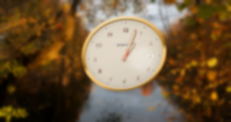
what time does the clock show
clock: 1:03
